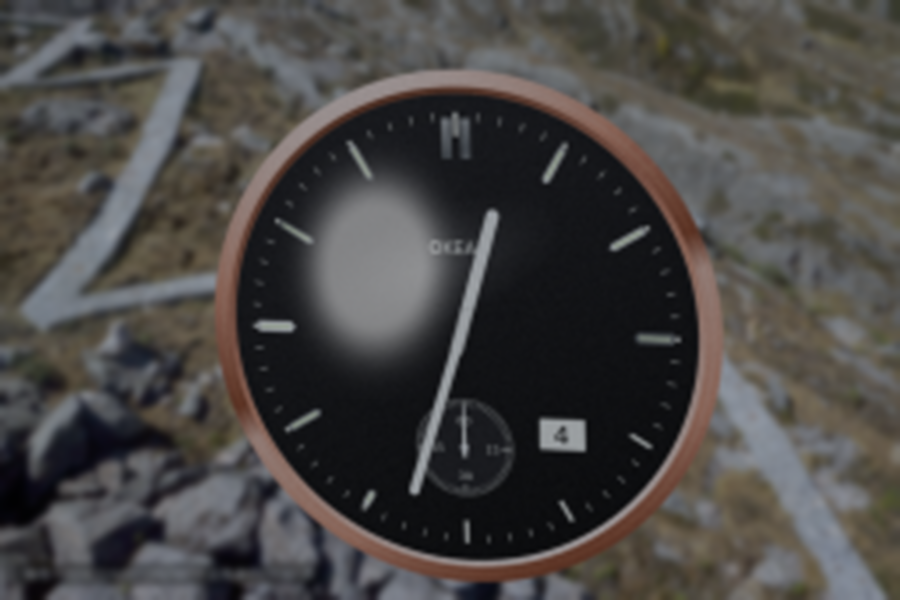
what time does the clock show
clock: 12:33
